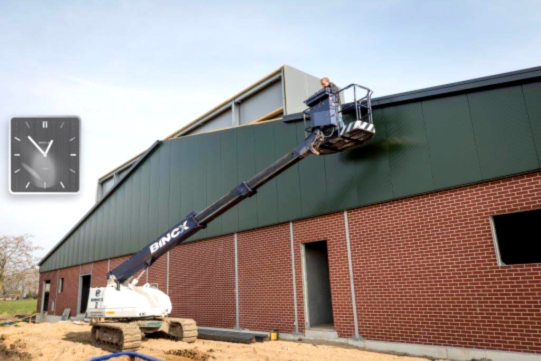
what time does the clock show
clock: 12:53
